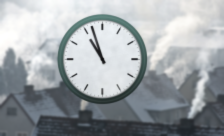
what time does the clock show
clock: 10:57
